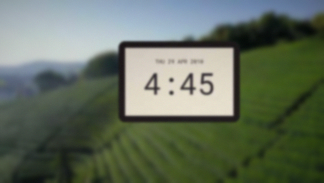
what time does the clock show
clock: 4:45
